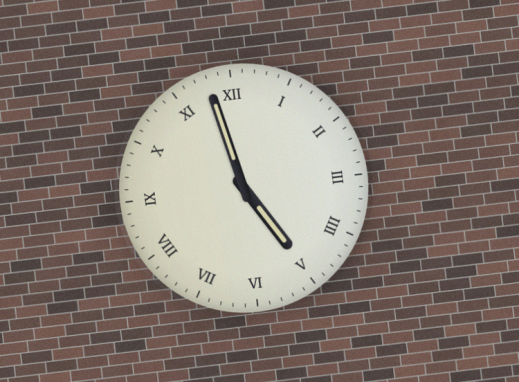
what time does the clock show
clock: 4:58
